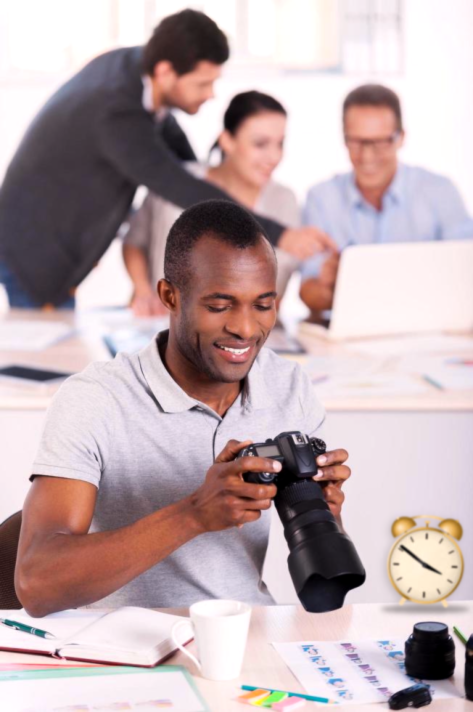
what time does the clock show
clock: 3:51
